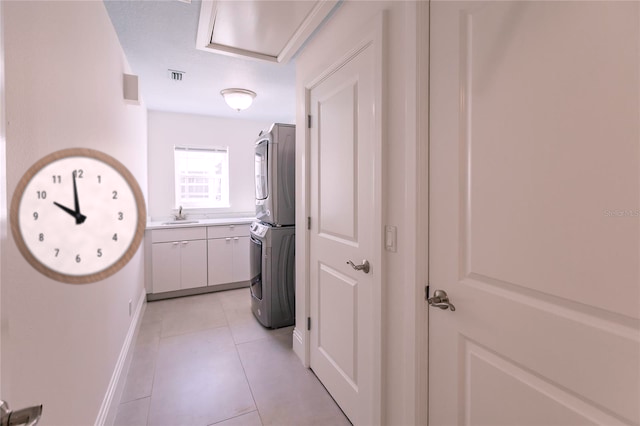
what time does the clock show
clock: 9:59
